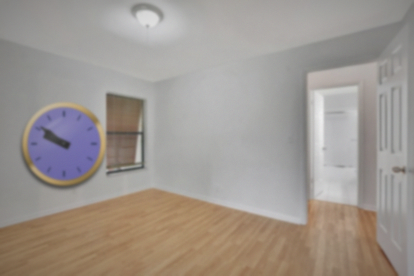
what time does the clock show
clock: 9:51
